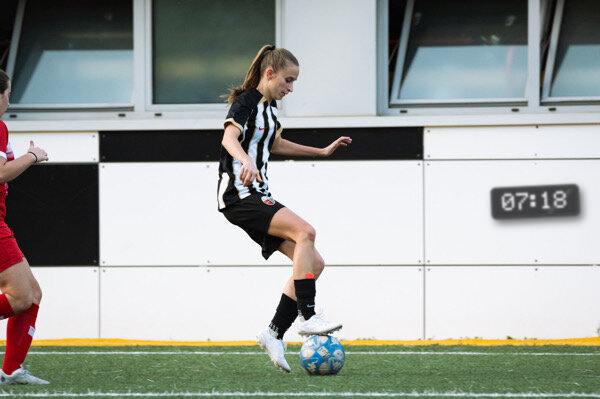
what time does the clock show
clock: 7:18
